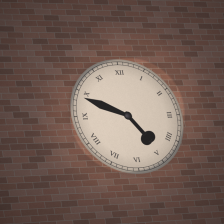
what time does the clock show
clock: 4:49
